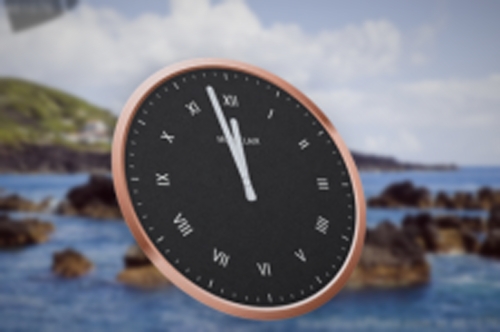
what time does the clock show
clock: 11:58
